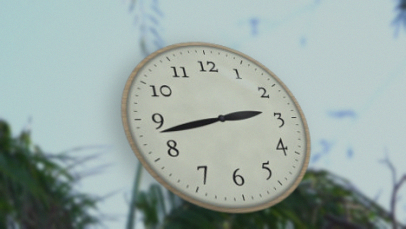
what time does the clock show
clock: 2:43
